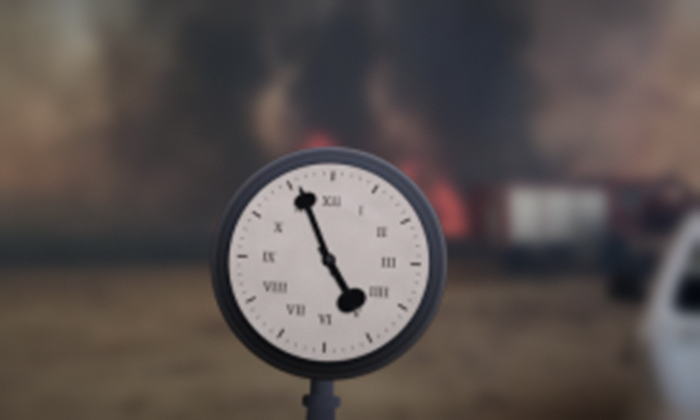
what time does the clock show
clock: 4:56
